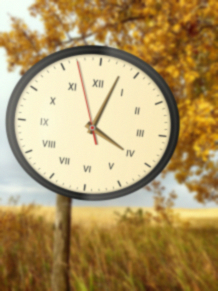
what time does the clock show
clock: 4:02:57
